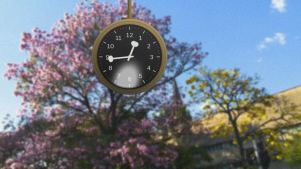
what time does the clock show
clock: 12:44
